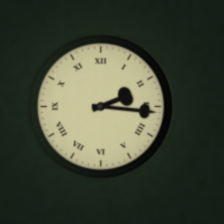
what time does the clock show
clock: 2:16
